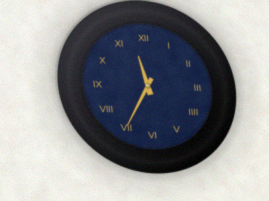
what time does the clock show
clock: 11:35
